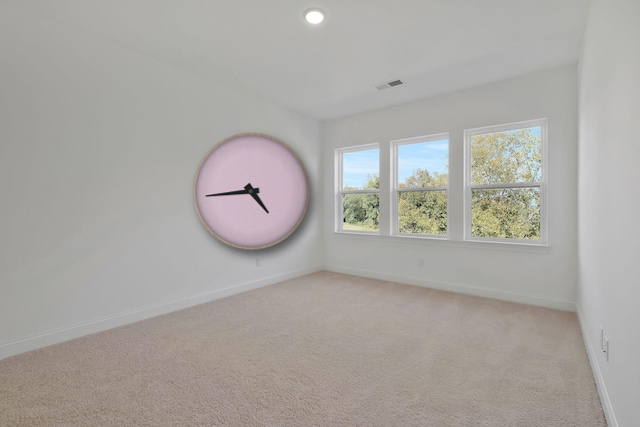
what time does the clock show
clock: 4:44
